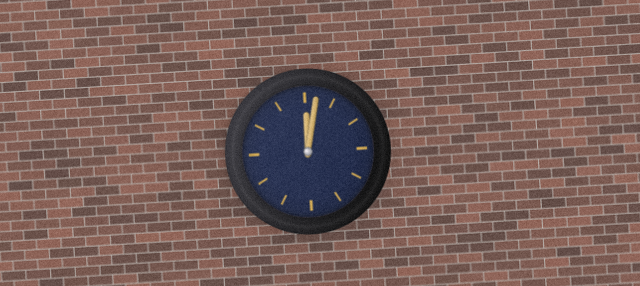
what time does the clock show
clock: 12:02
